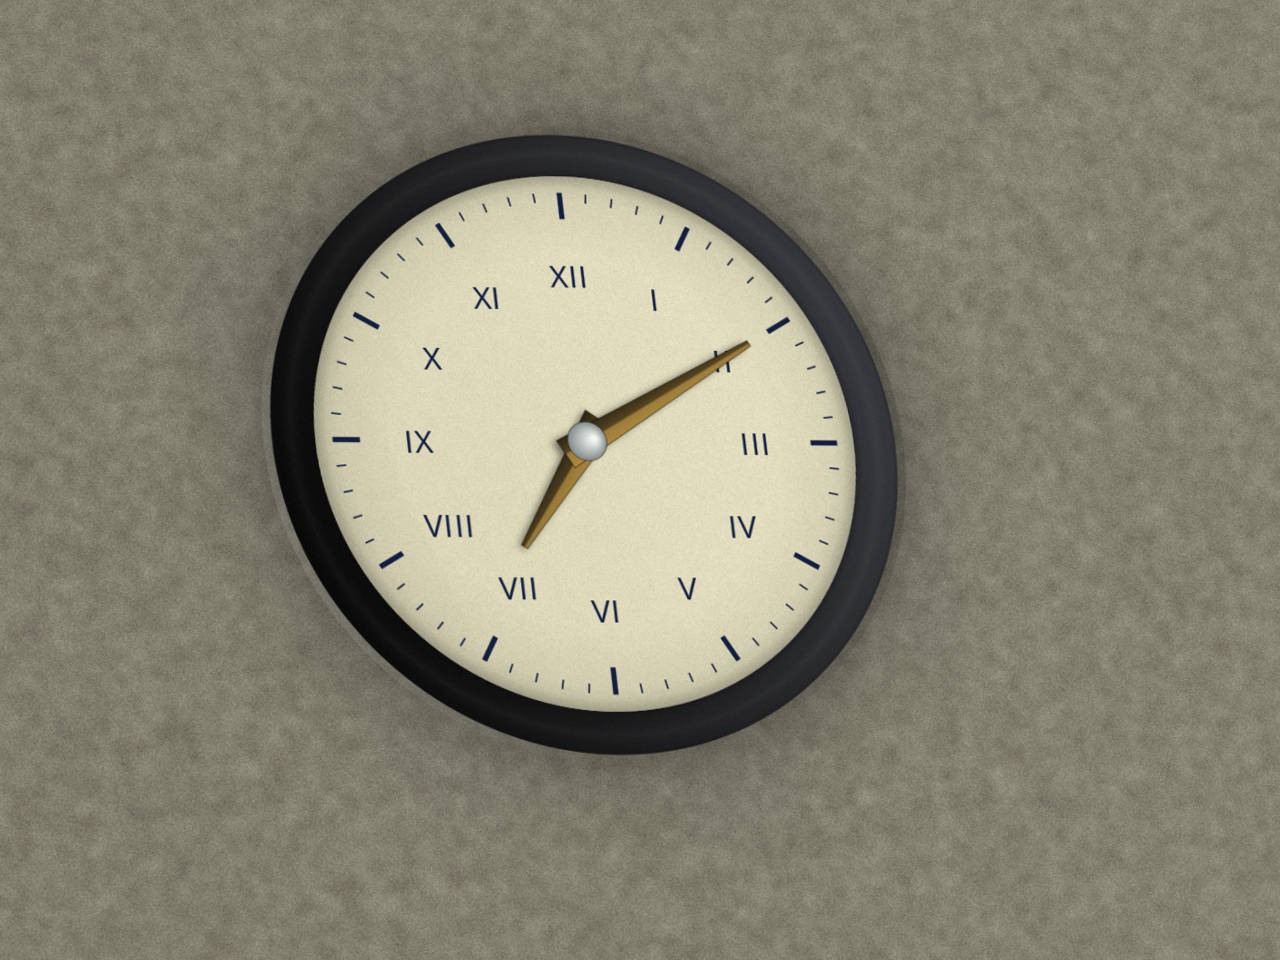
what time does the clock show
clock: 7:10
